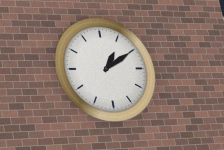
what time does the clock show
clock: 1:10
